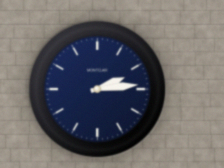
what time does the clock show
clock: 2:14
